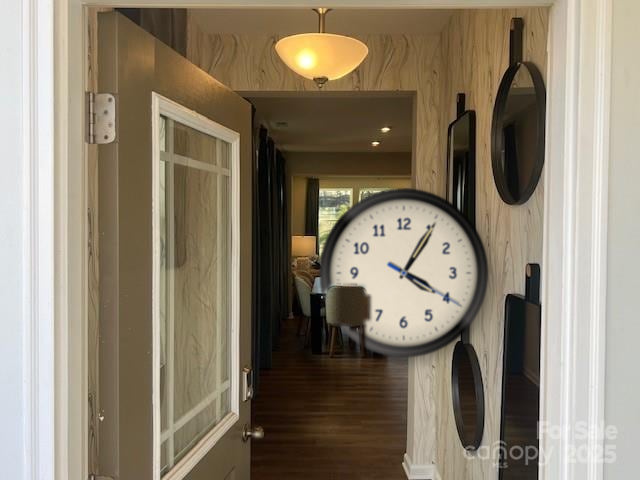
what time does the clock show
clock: 4:05:20
